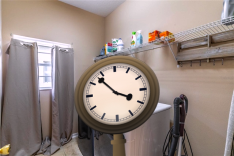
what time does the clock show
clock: 3:53
